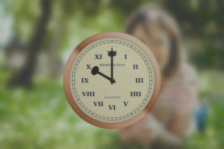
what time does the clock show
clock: 10:00
